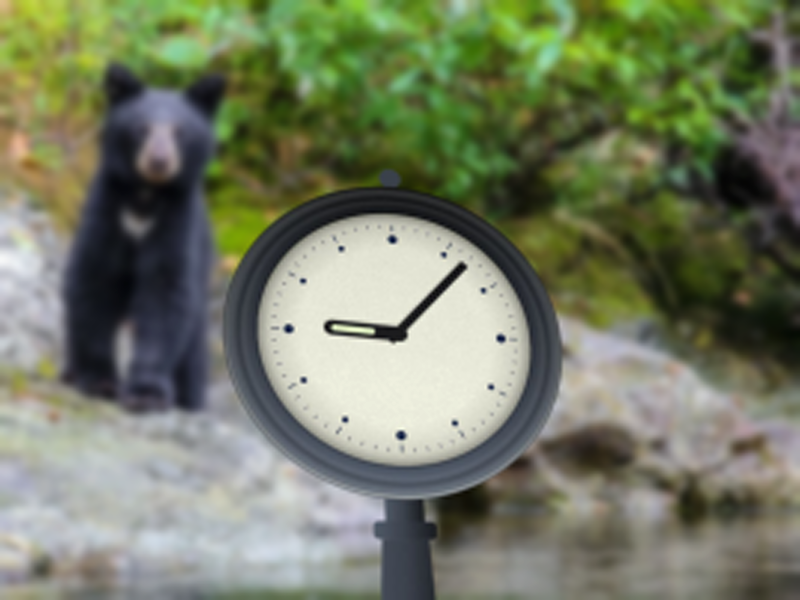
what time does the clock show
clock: 9:07
